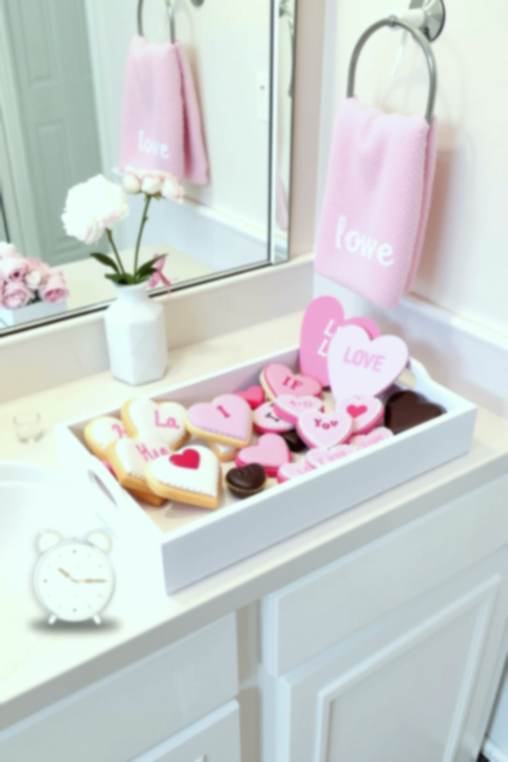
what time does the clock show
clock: 10:15
